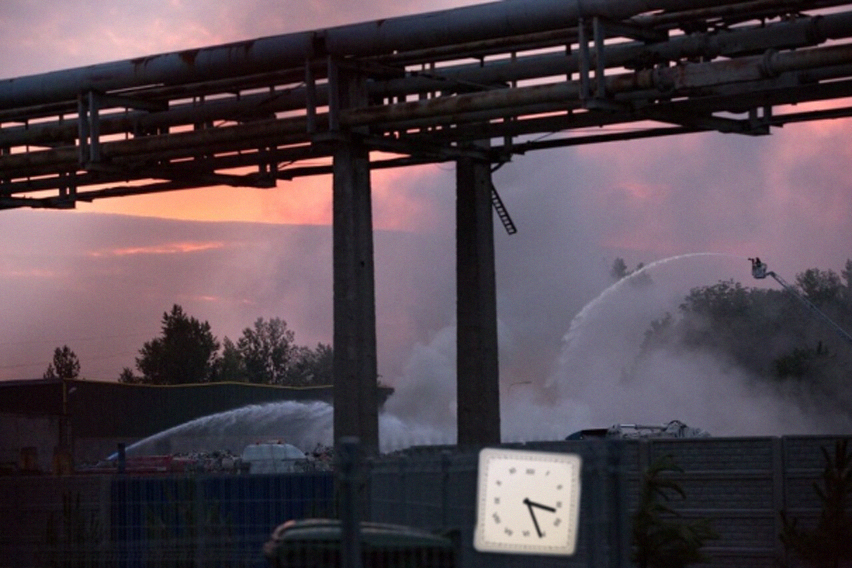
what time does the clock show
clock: 3:26
